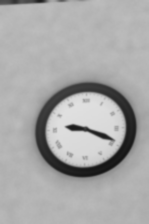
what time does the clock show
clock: 9:19
